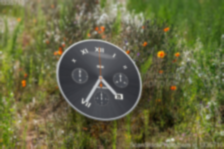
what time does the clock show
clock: 4:35
